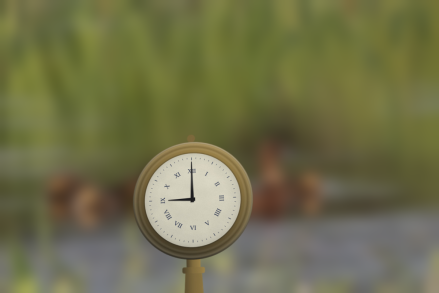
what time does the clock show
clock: 9:00
